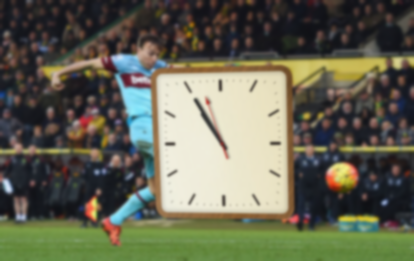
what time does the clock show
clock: 10:54:57
